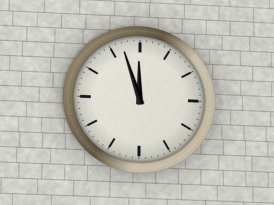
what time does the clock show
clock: 11:57
